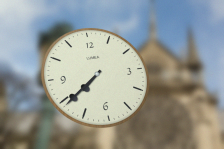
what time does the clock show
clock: 7:39
